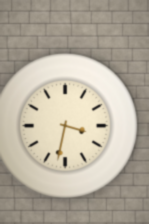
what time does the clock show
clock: 3:32
